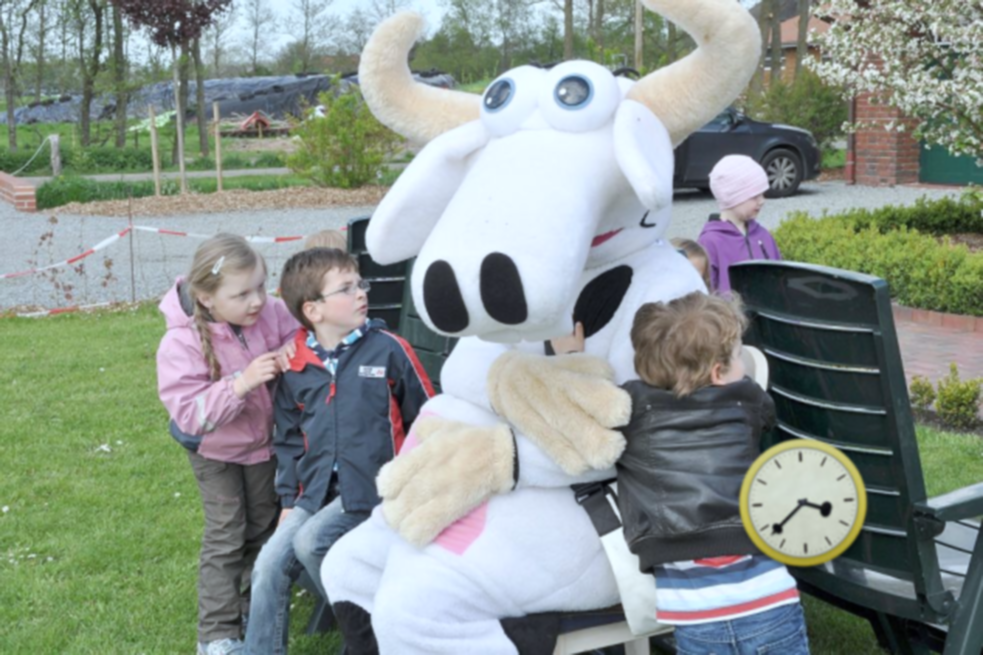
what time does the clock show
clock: 3:38
